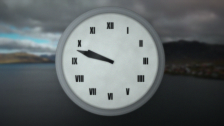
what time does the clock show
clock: 9:48
